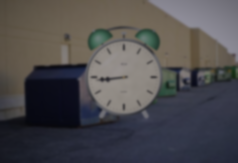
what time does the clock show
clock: 8:44
